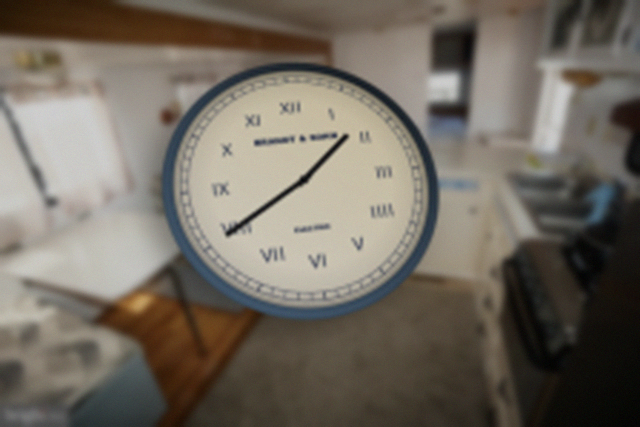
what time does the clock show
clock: 1:40
